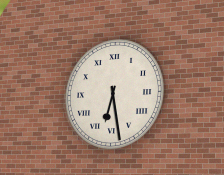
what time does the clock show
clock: 6:28
